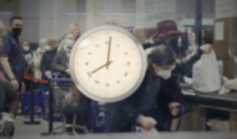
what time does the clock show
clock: 8:01
